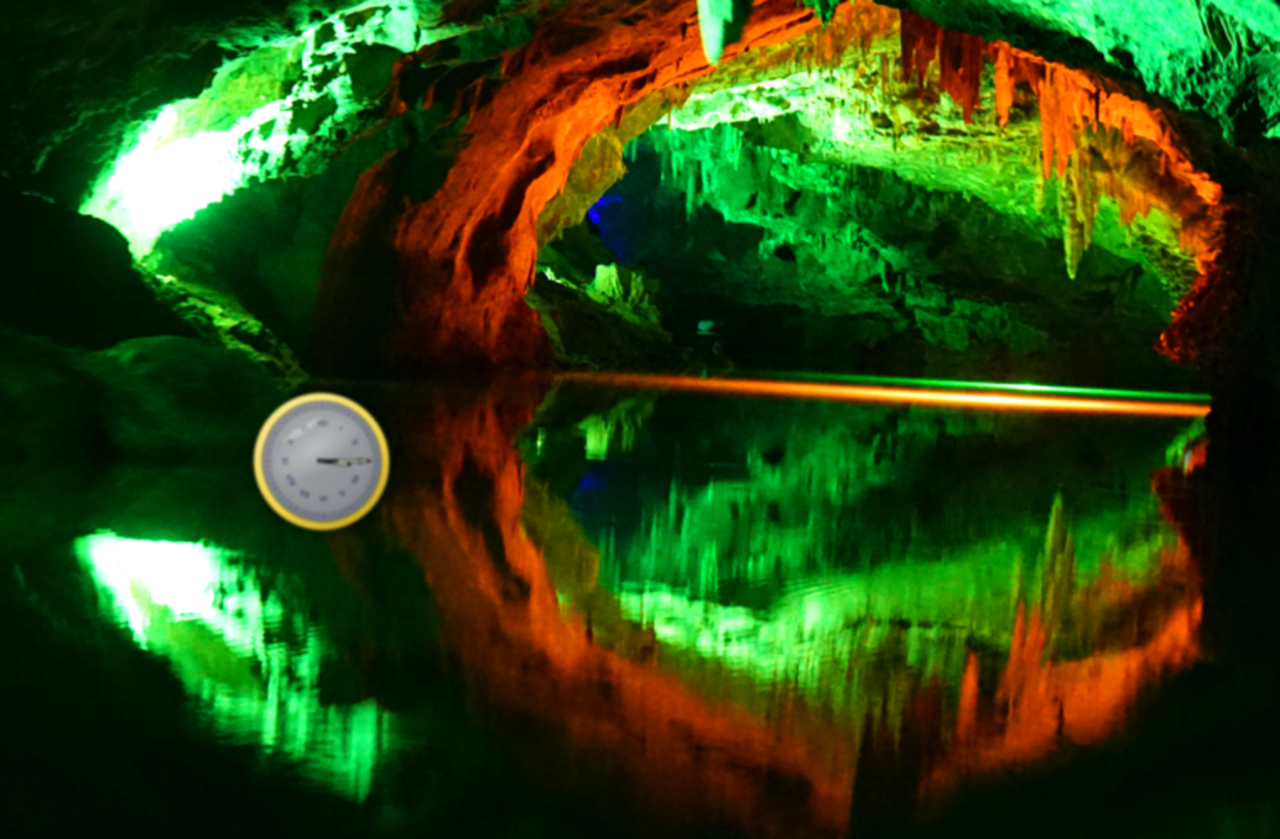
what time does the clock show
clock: 3:15
